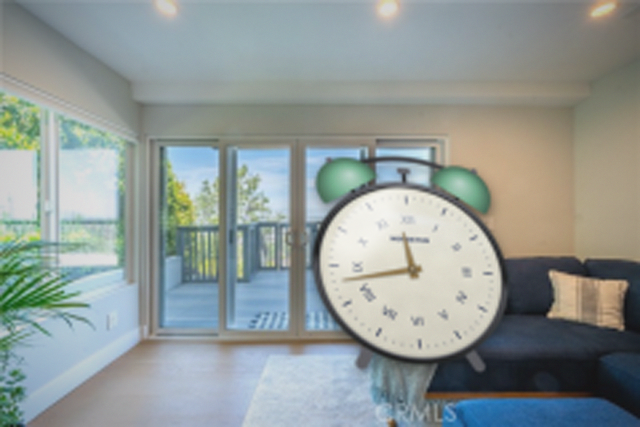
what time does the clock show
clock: 11:43
